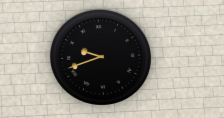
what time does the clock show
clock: 9:42
